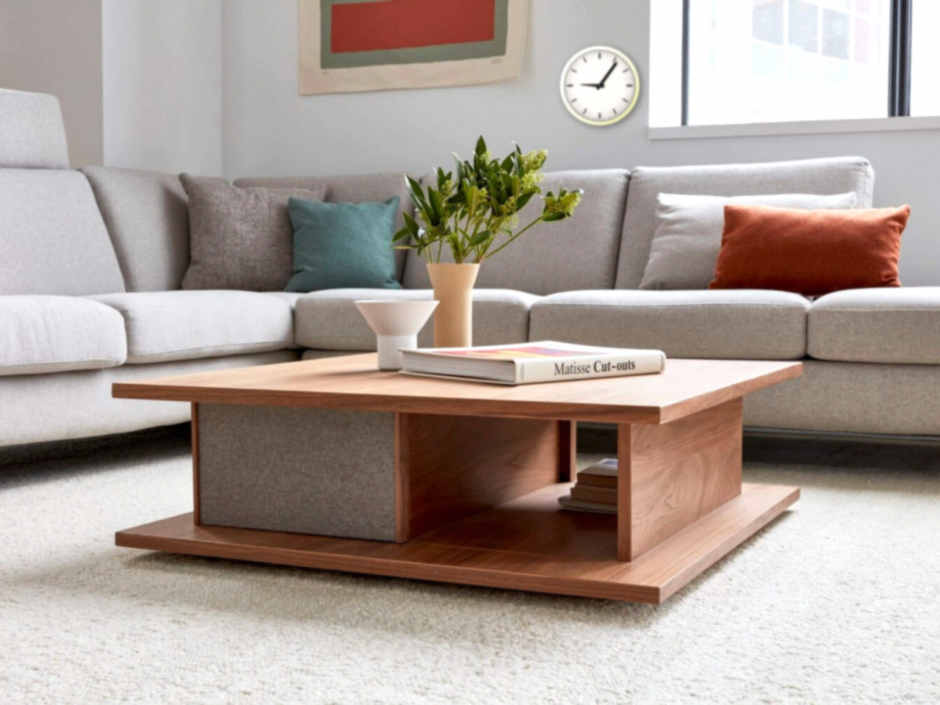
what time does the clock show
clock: 9:06
